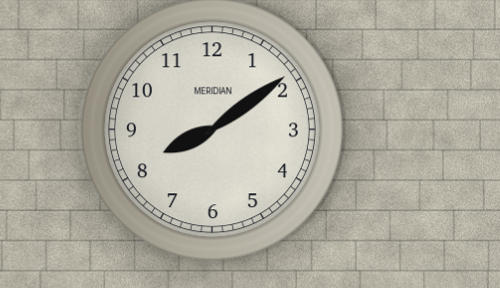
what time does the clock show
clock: 8:09
